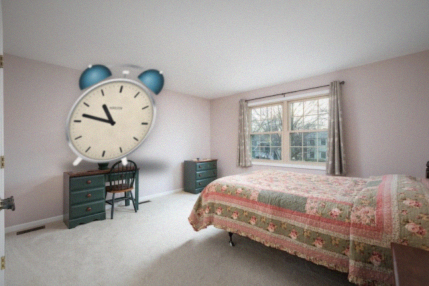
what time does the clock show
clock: 10:47
